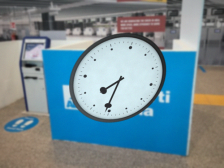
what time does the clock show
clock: 7:31
